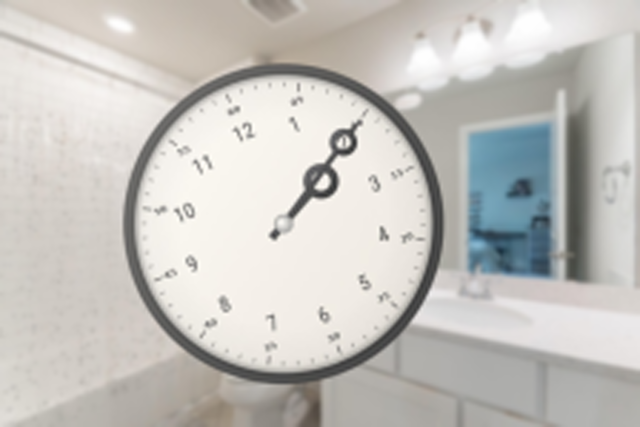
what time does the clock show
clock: 2:10
